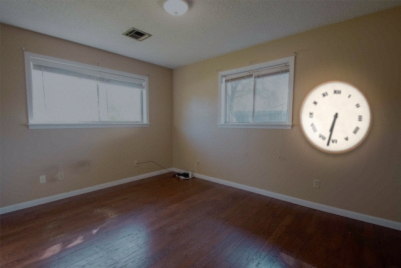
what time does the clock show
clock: 6:32
